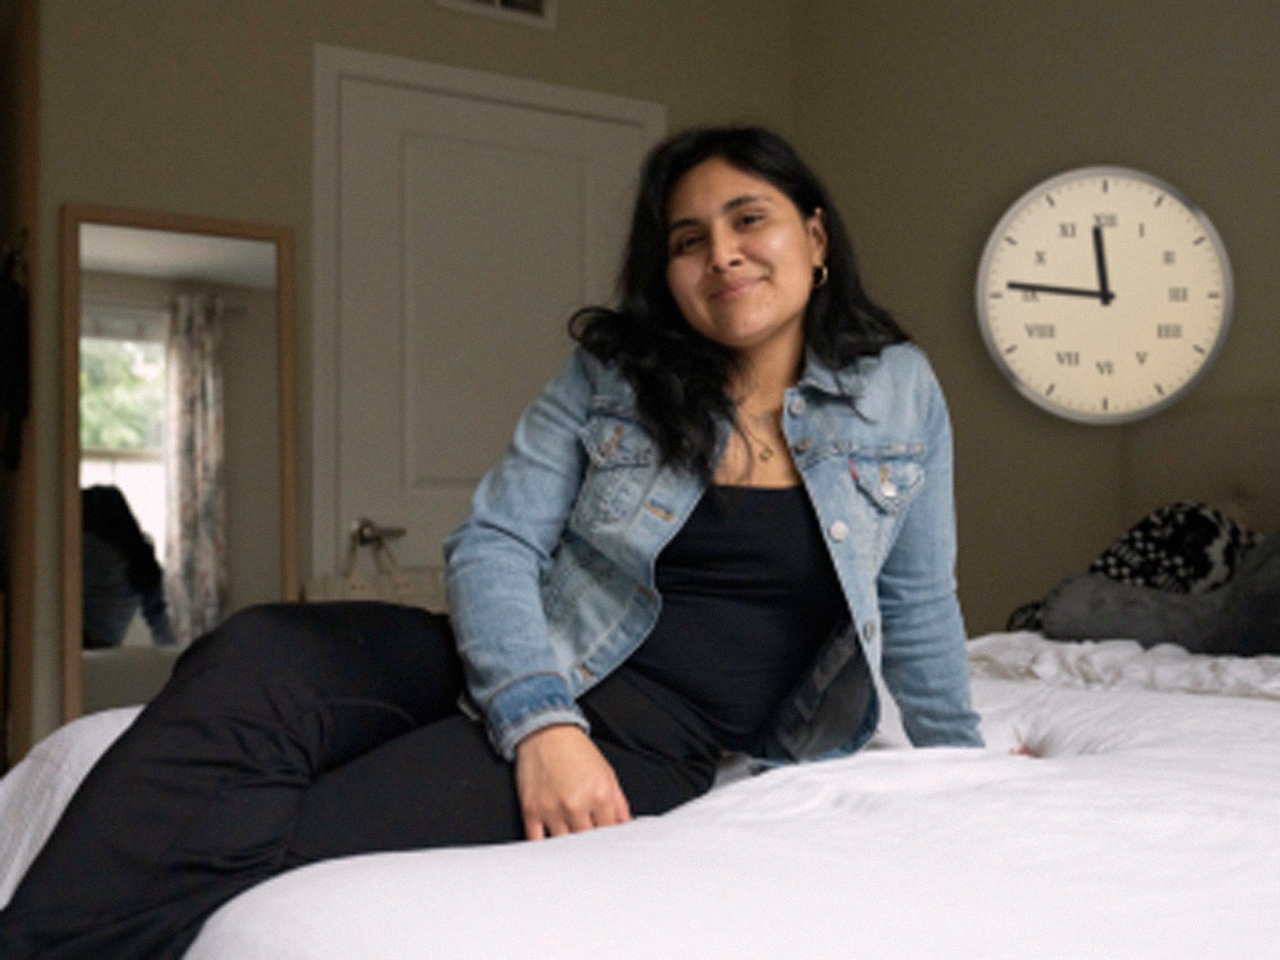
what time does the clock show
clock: 11:46
